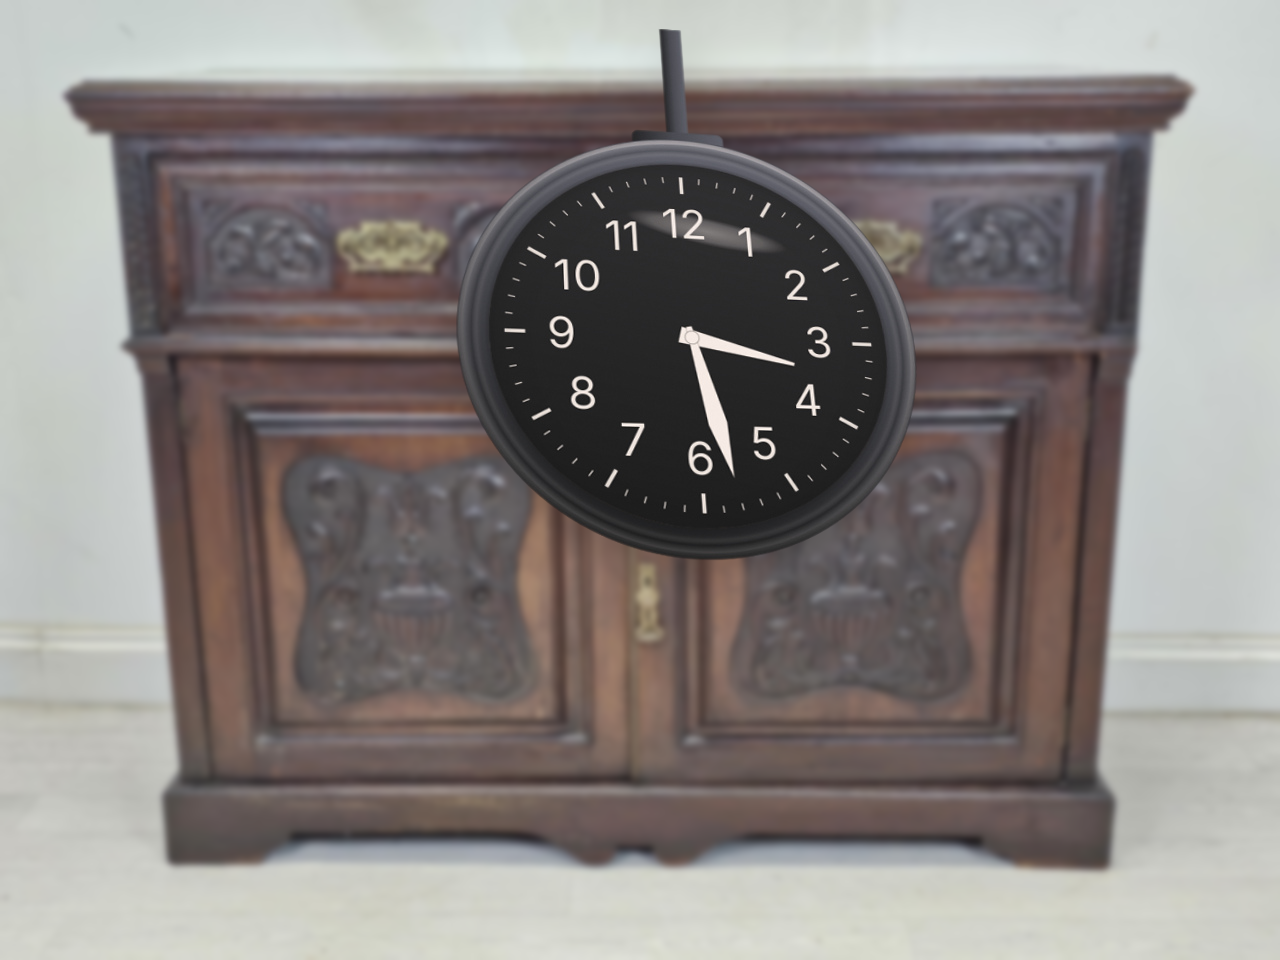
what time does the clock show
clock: 3:28
